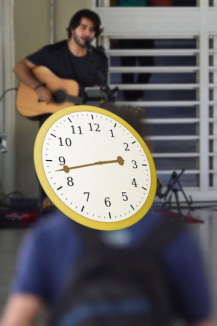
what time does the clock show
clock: 2:43
